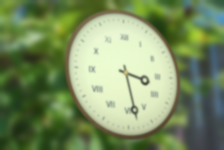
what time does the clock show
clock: 3:28
